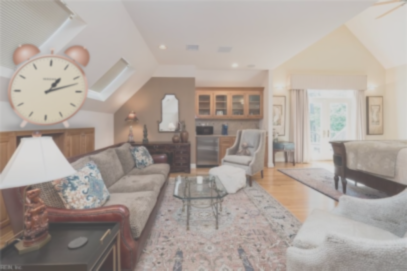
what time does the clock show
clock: 1:12
